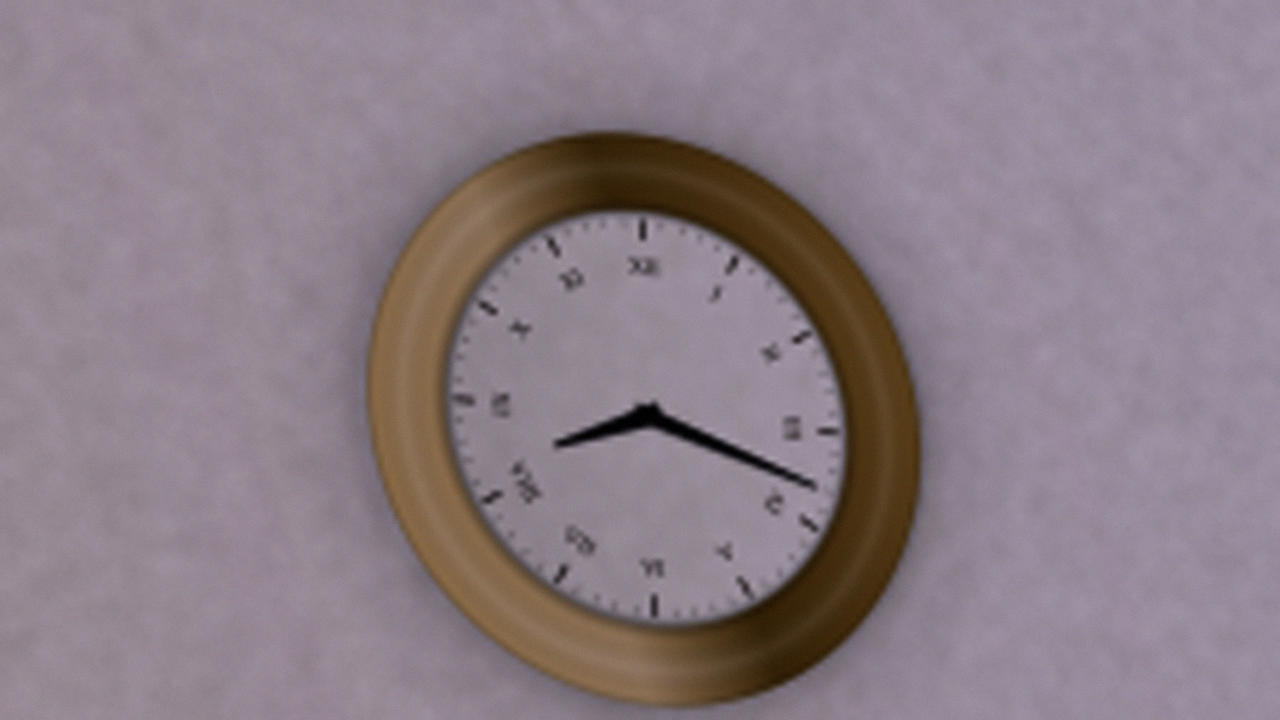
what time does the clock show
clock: 8:18
